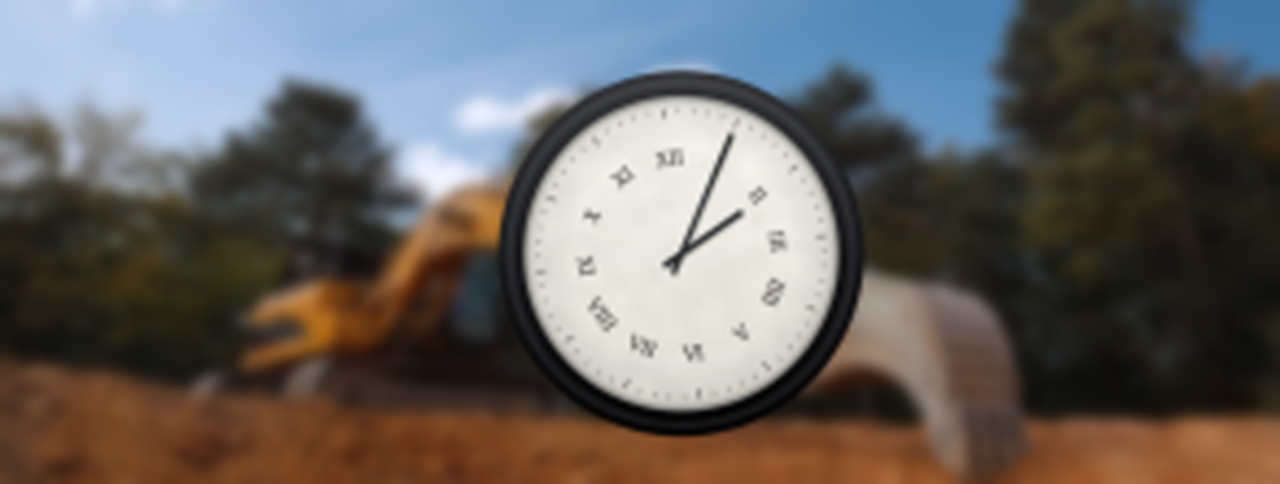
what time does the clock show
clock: 2:05
